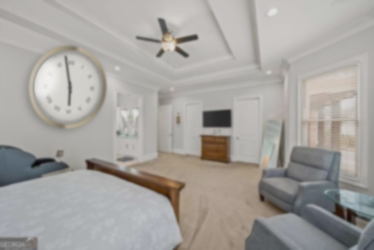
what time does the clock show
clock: 5:58
